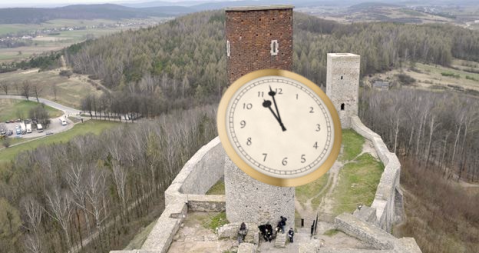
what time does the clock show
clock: 10:58
